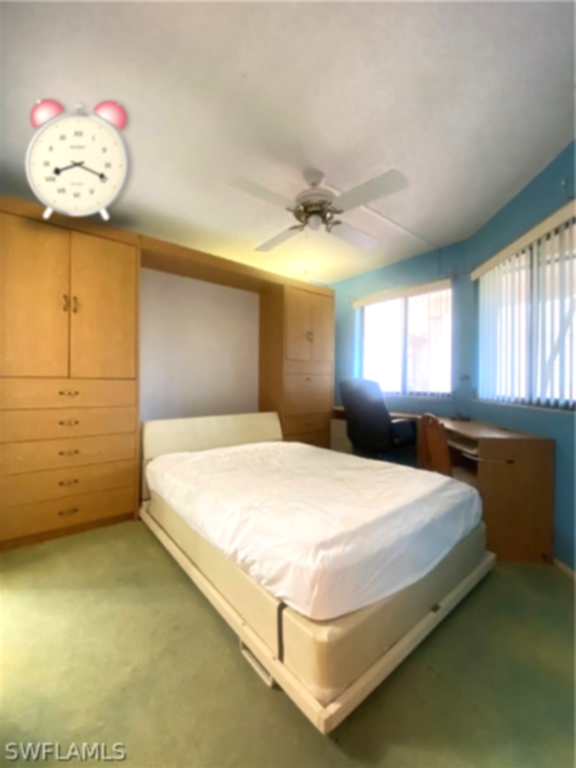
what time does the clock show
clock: 8:19
